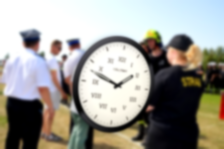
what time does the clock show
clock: 1:48
